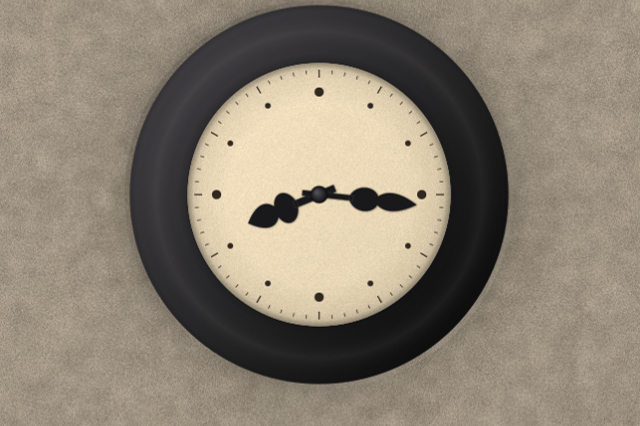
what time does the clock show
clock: 8:16
